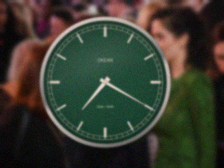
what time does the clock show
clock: 7:20
